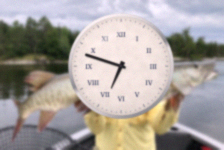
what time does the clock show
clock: 6:48
